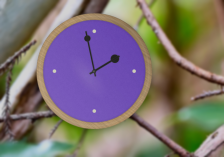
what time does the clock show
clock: 1:58
